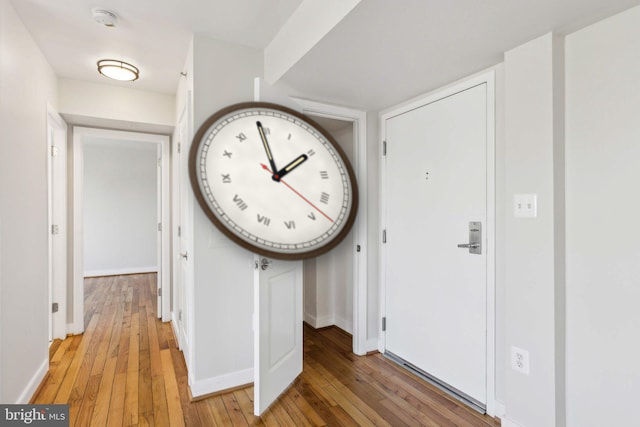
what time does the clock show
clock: 1:59:23
